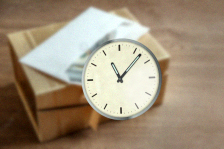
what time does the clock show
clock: 11:07
